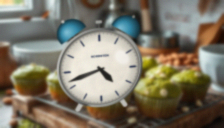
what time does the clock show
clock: 4:42
